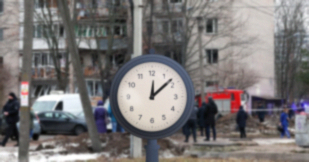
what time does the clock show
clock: 12:08
